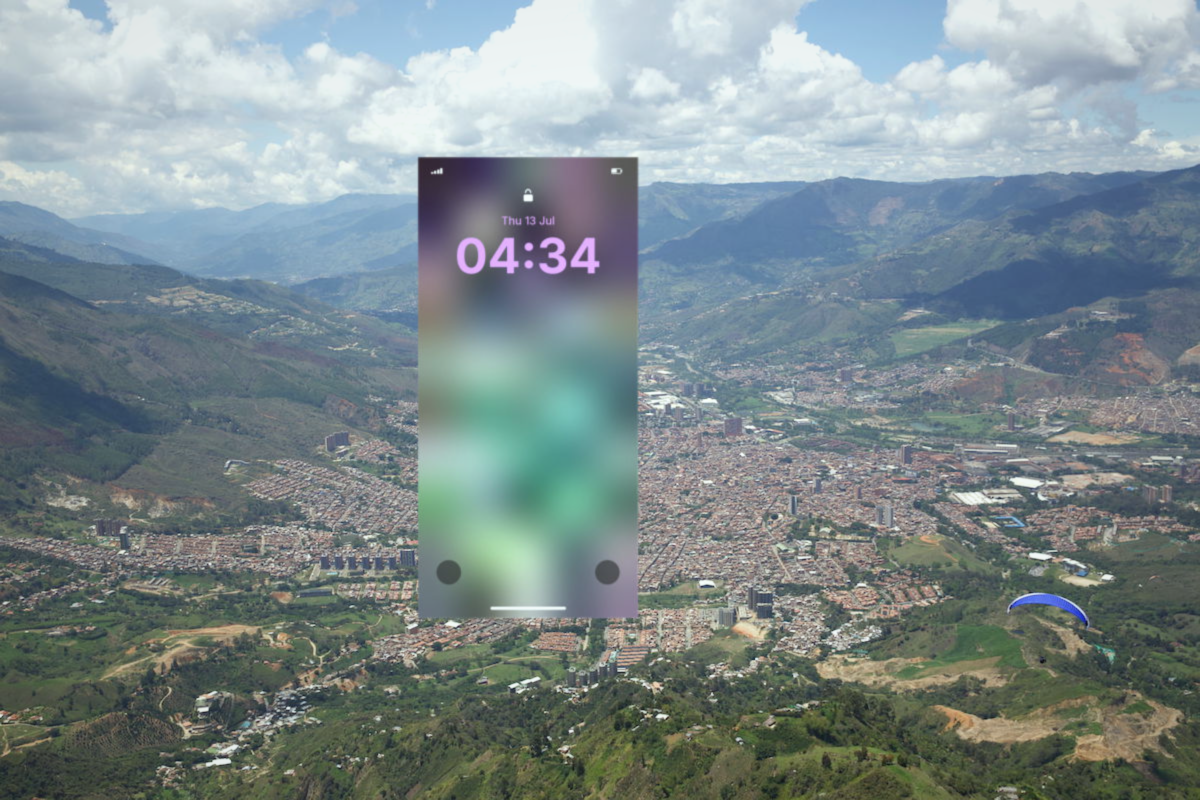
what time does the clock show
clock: 4:34
